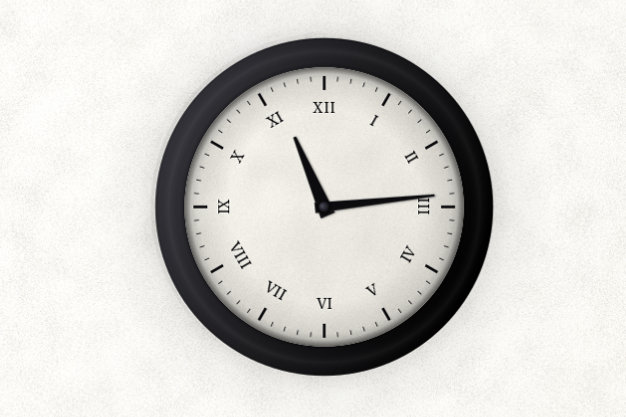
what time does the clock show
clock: 11:14
